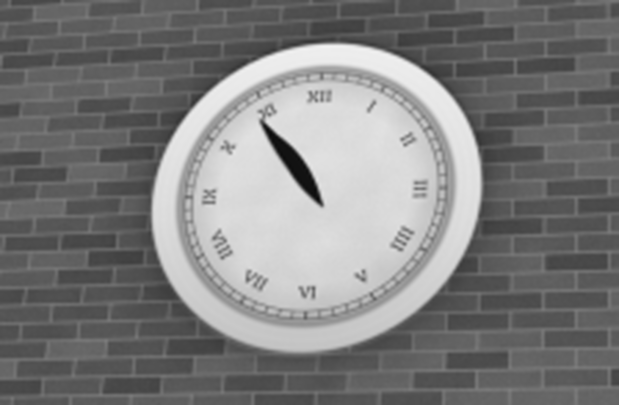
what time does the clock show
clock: 10:54
